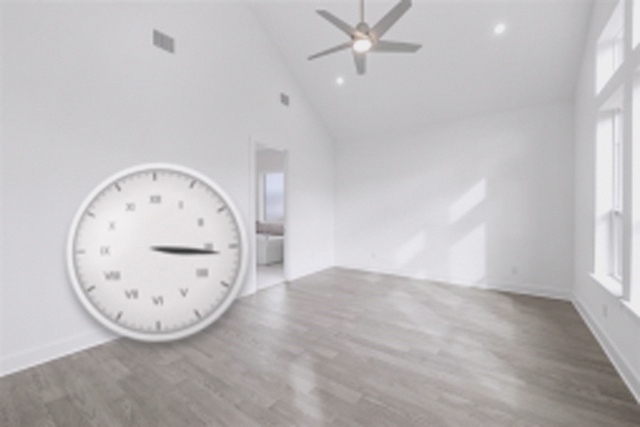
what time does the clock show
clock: 3:16
